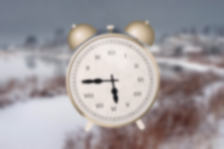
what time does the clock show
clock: 5:45
